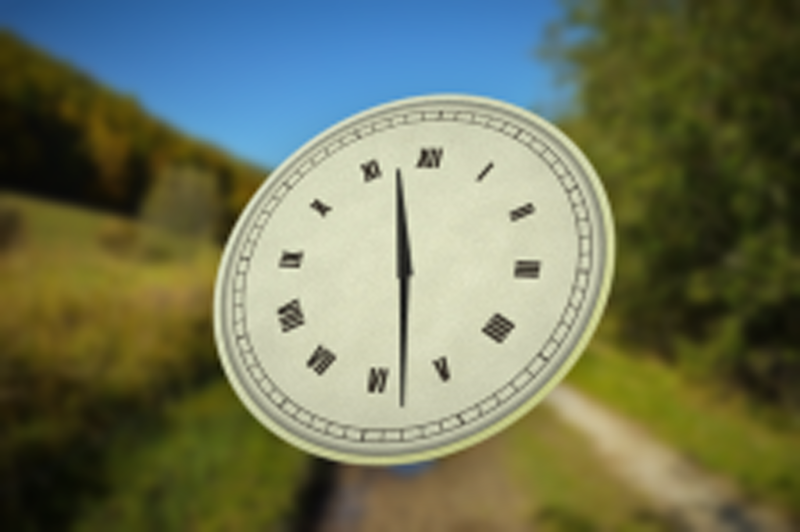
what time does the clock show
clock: 11:28
